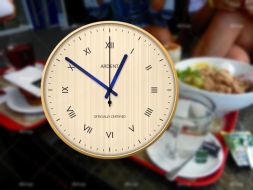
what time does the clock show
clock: 12:51:00
